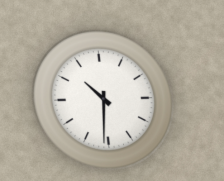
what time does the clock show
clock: 10:31
